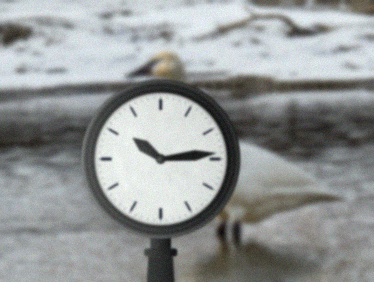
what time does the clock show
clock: 10:14
